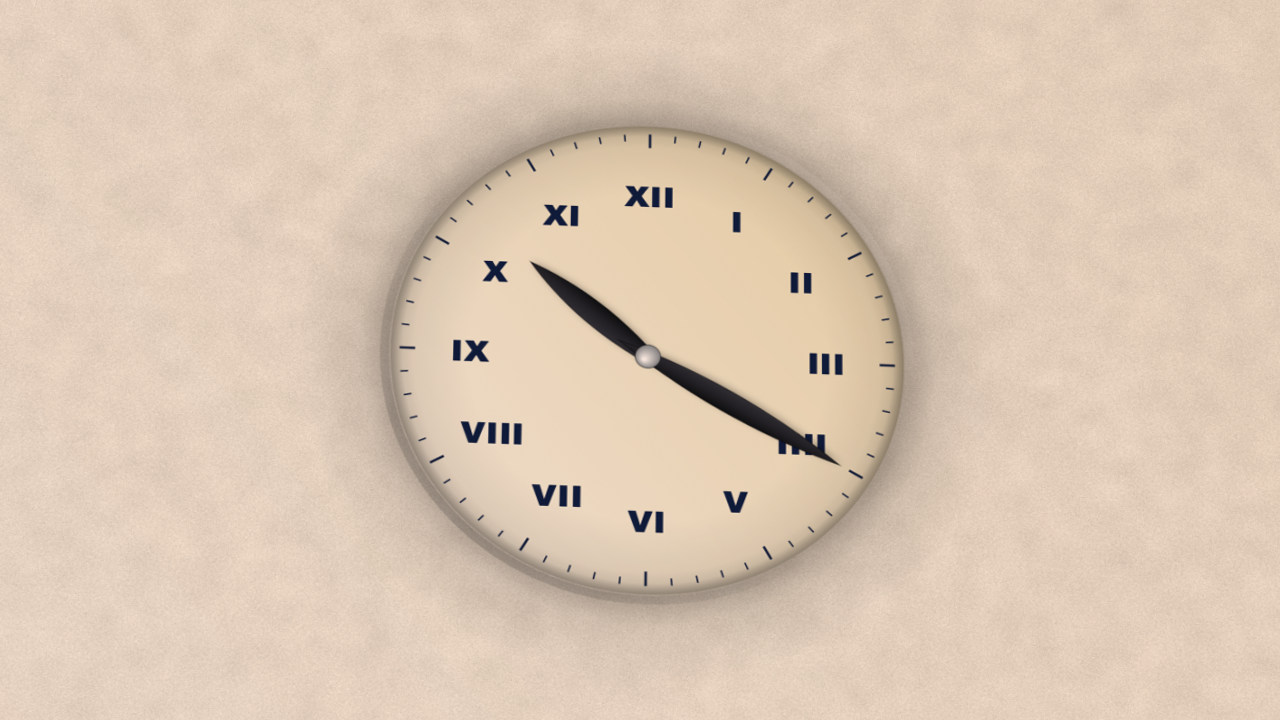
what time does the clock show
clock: 10:20
